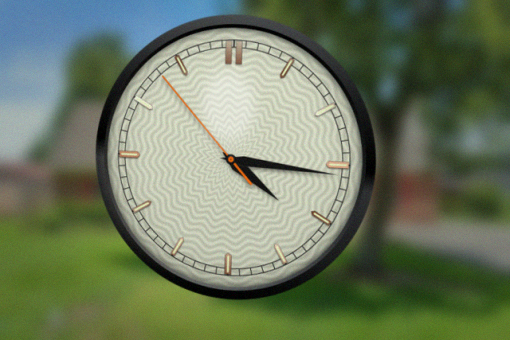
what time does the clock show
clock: 4:15:53
